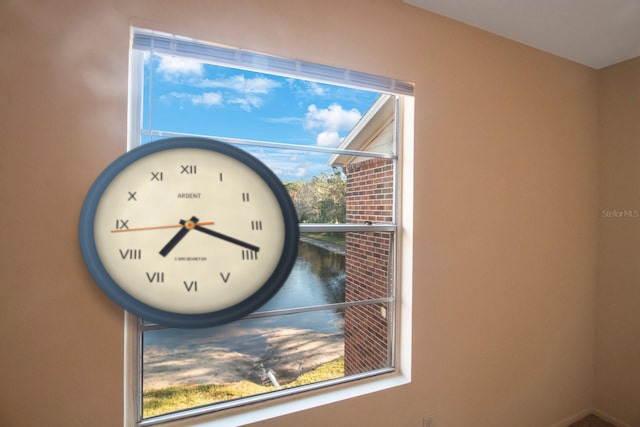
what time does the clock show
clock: 7:18:44
